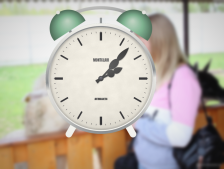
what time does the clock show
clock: 2:07
